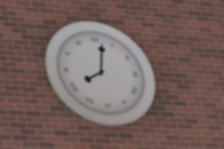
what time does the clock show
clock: 8:02
